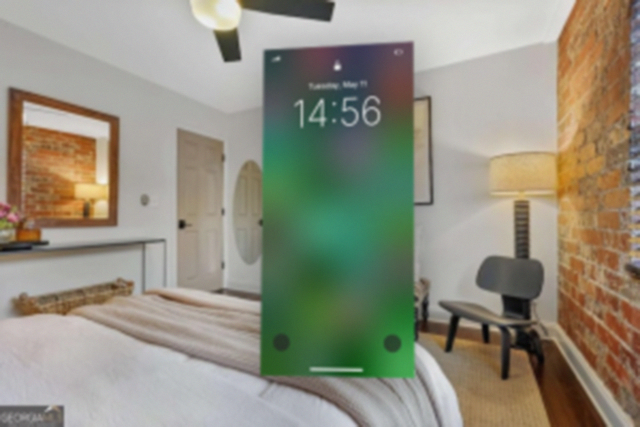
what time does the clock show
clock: 14:56
